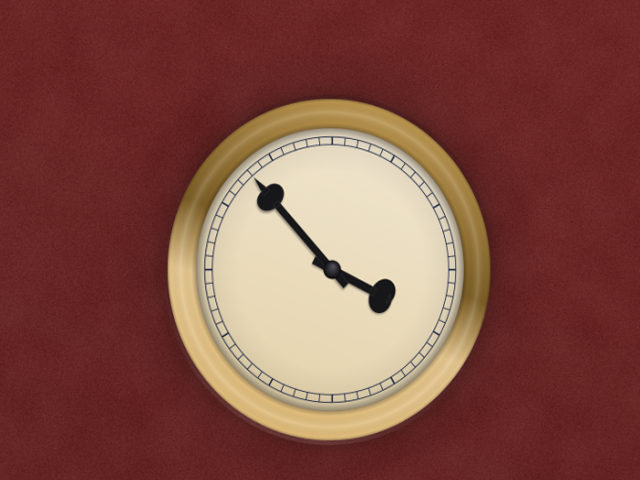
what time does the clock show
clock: 3:53
